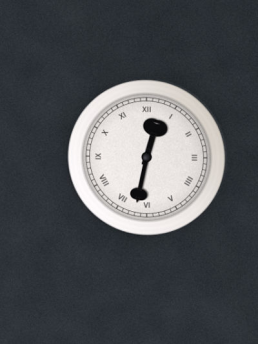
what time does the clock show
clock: 12:32
